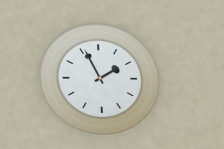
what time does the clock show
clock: 1:56
